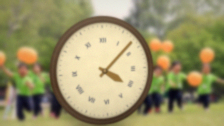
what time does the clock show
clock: 4:08
